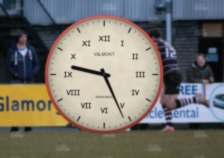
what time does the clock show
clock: 9:26
